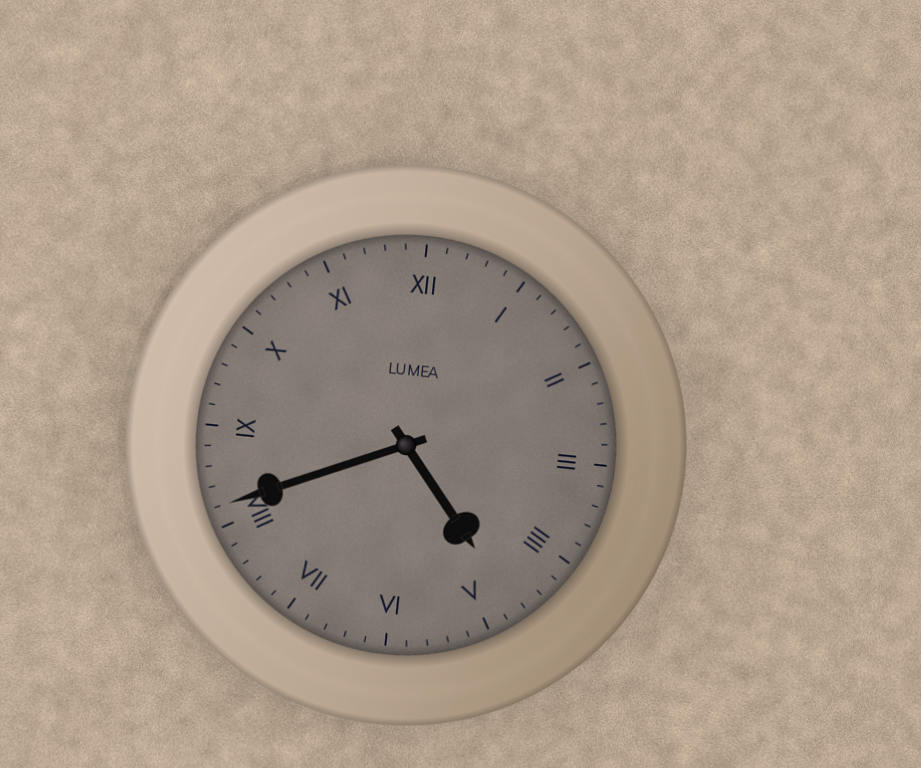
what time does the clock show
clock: 4:41
